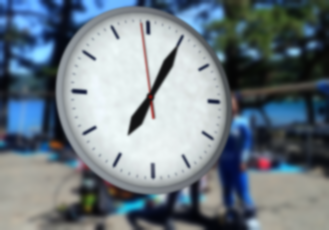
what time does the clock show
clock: 7:04:59
